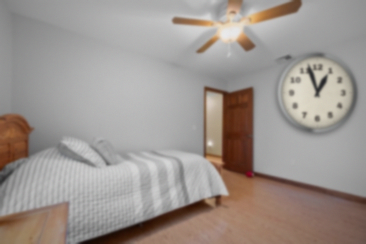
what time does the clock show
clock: 12:57
